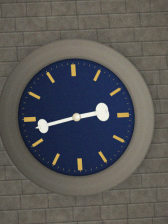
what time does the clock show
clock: 2:43
